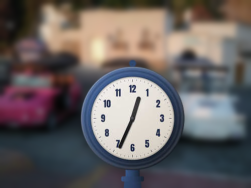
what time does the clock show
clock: 12:34
